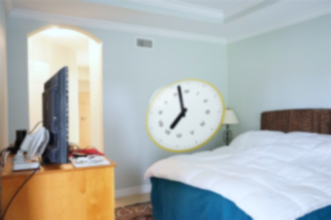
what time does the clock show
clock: 6:57
